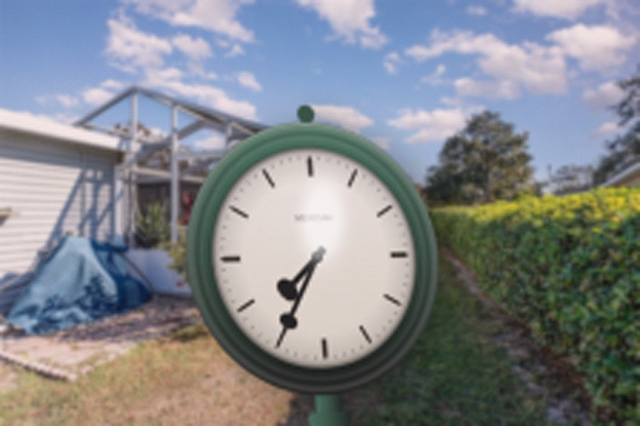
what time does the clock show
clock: 7:35
